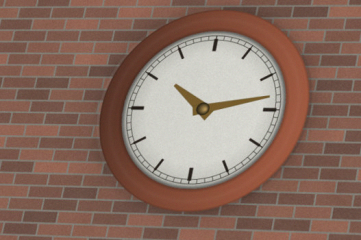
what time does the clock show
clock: 10:13
